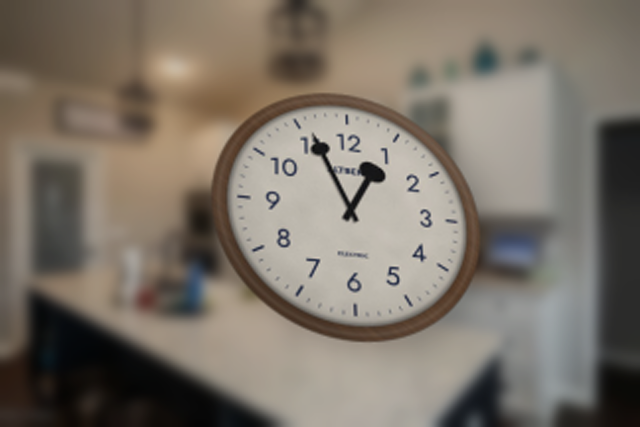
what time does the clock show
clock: 12:56
